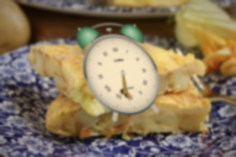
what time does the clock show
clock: 6:31
